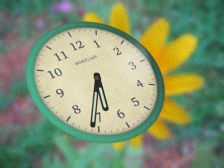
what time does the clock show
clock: 6:36
